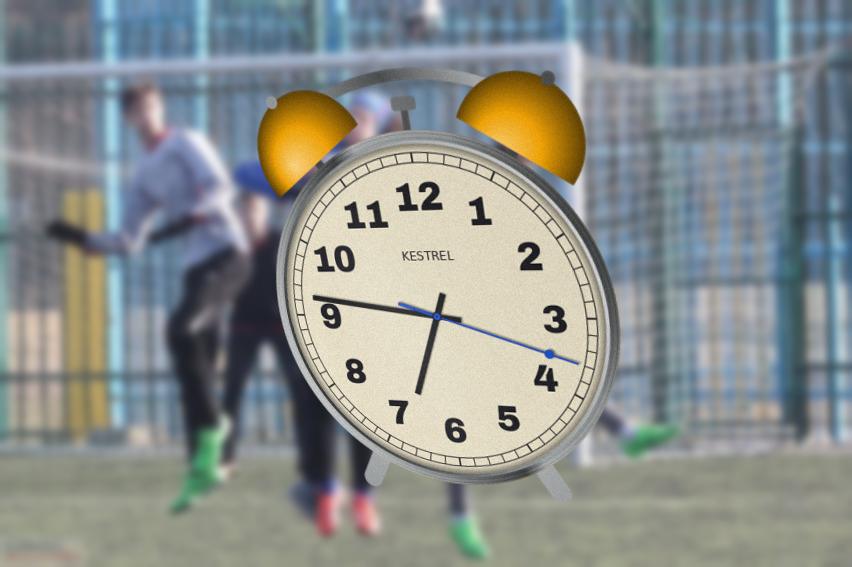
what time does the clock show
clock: 6:46:18
